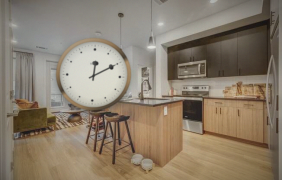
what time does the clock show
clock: 12:10
